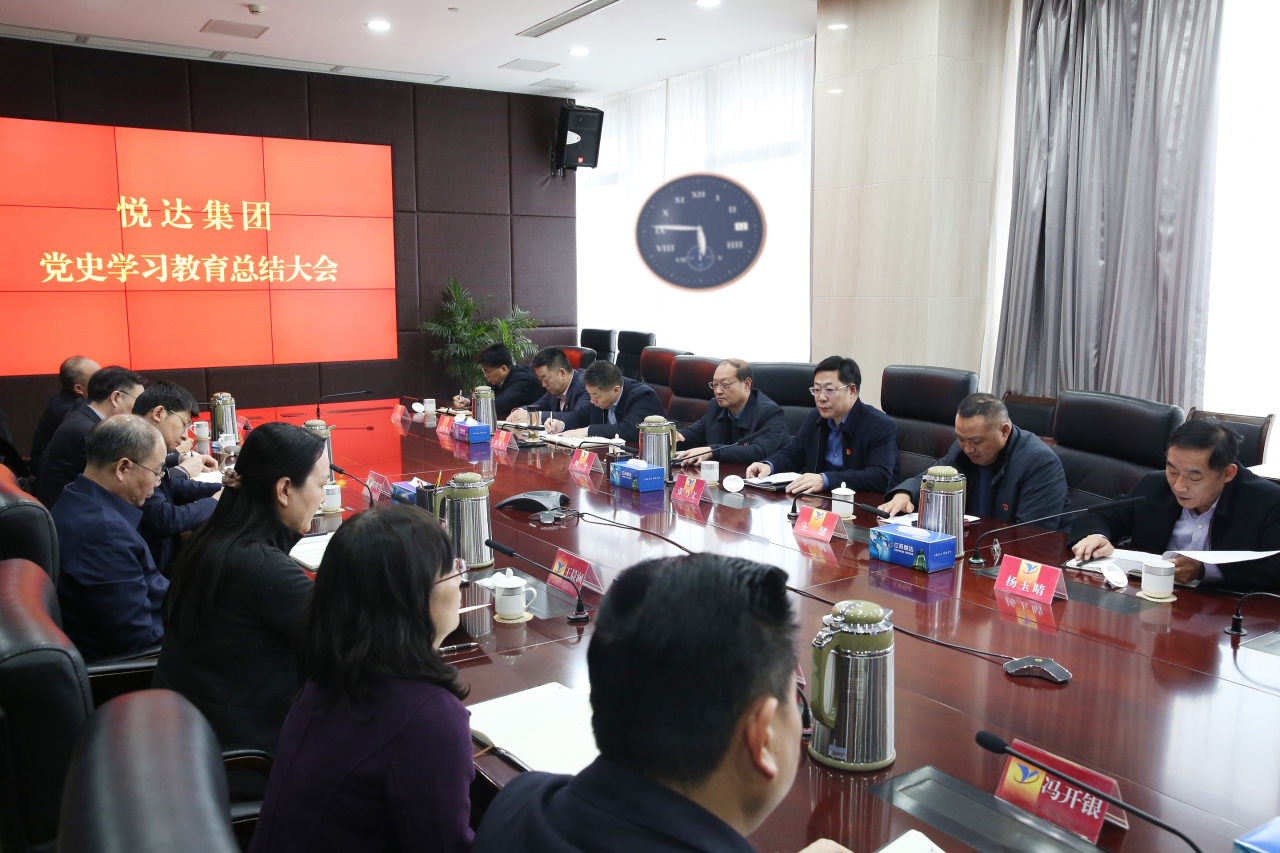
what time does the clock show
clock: 5:46
